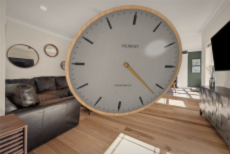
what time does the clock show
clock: 4:22
